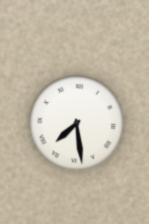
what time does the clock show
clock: 7:28
